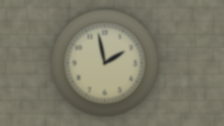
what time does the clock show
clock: 1:58
